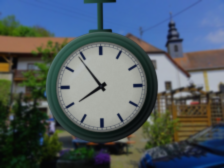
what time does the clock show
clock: 7:54
